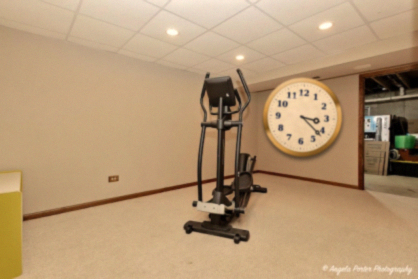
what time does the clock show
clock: 3:22
